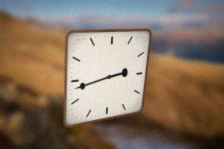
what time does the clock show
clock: 2:43
